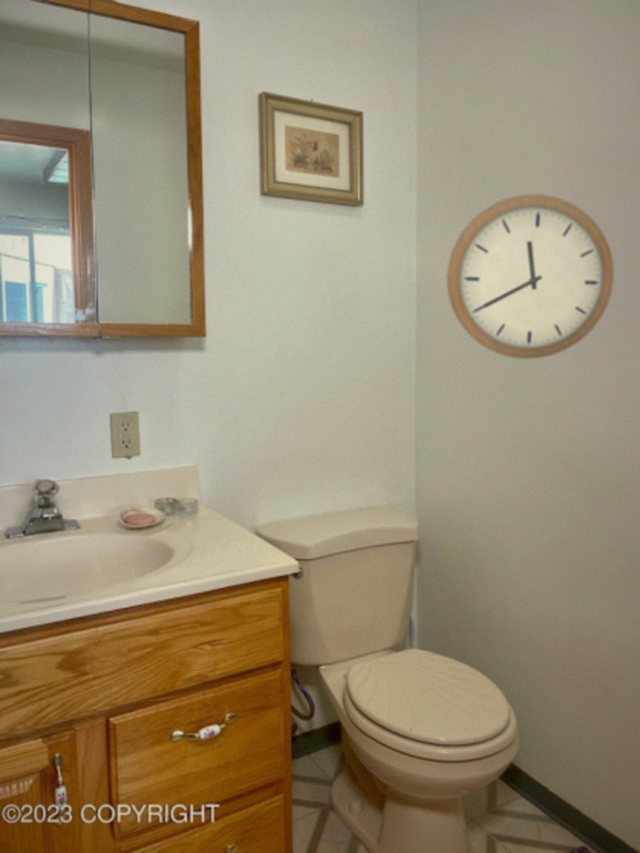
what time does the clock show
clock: 11:40
